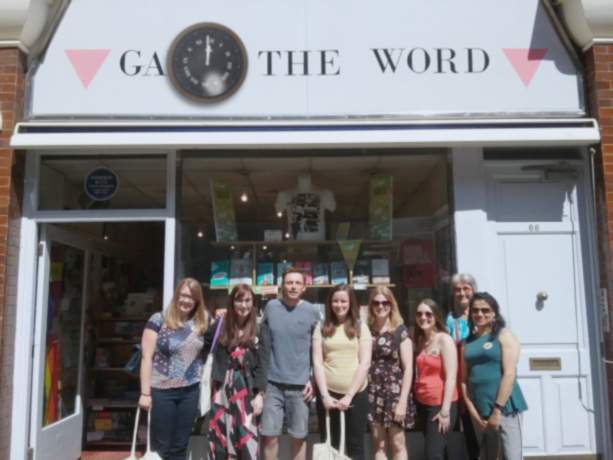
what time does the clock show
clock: 11:59
